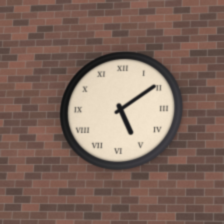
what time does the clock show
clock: 5:09
